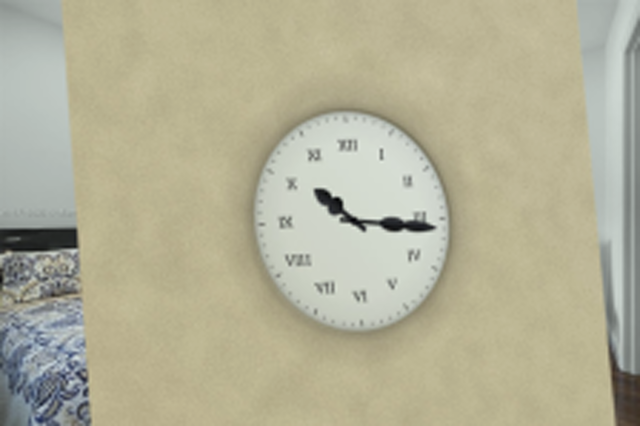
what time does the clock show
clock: 10:16
